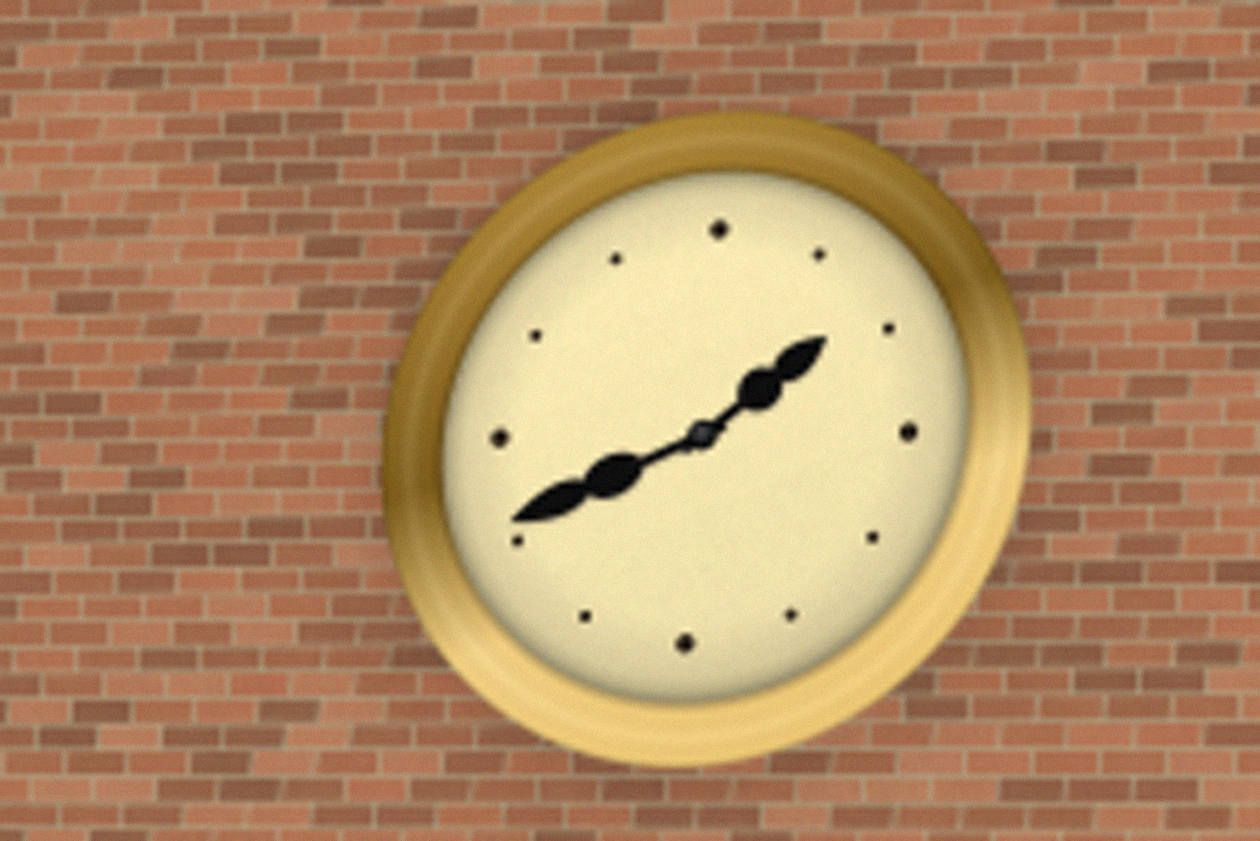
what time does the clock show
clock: 1:41
